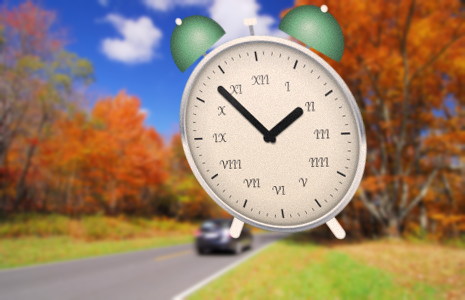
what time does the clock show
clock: 1:53
